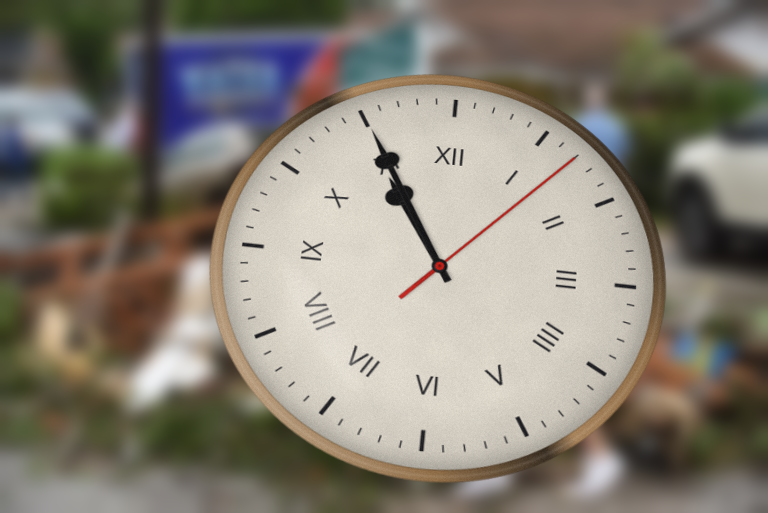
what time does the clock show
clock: 10:55:07
